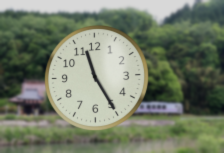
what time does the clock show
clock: 11:25
